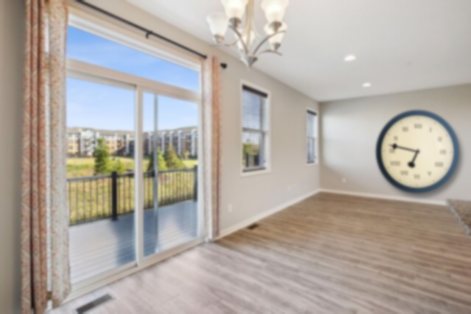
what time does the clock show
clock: 6:47
